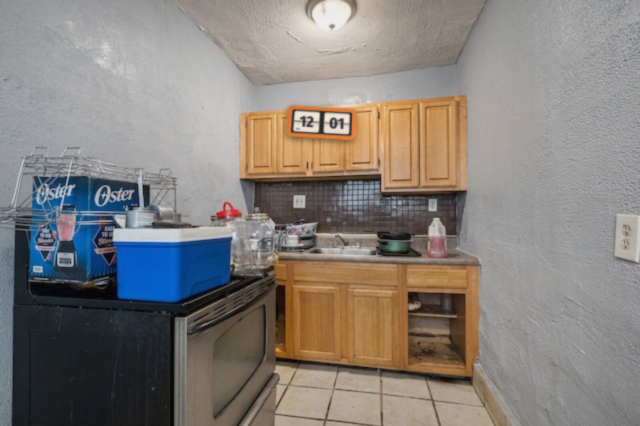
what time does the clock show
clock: 12:01
